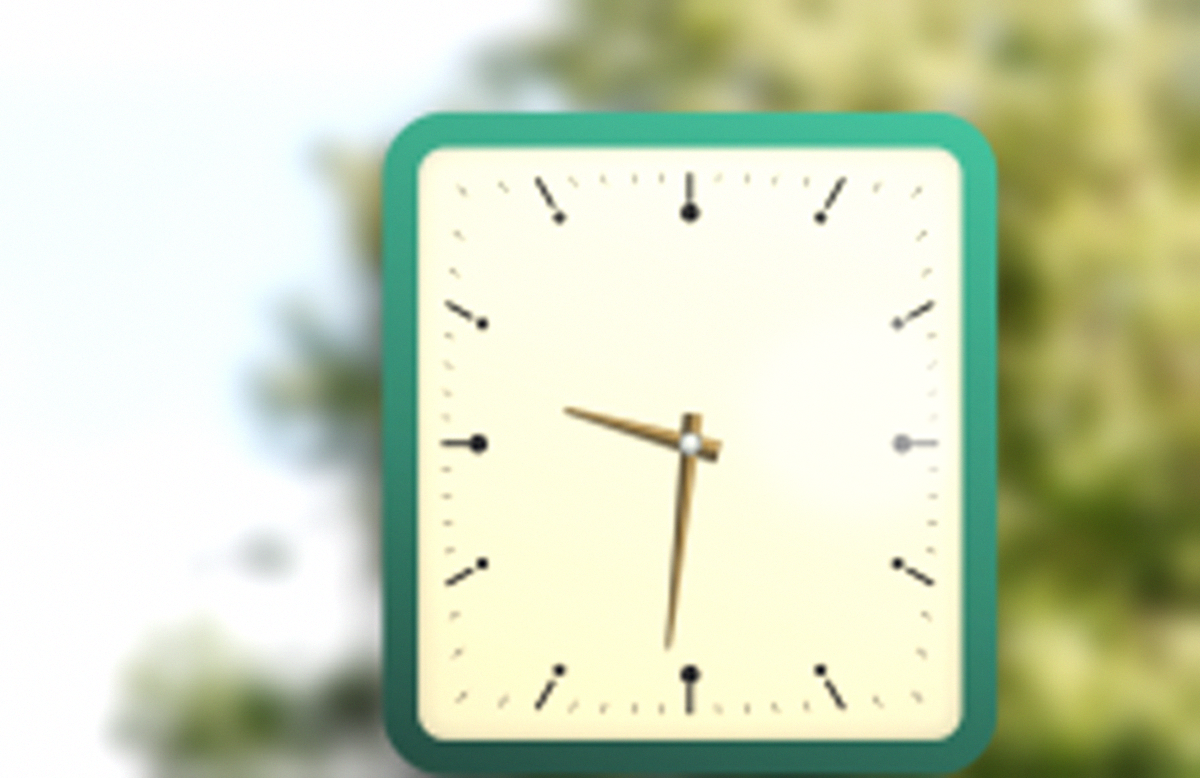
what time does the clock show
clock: 9:31
